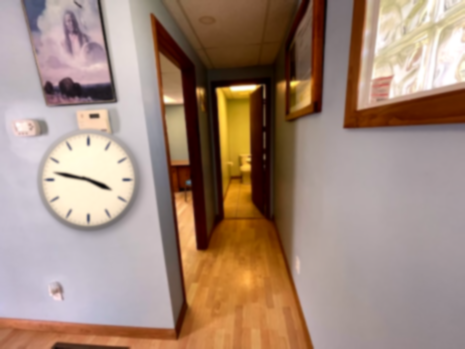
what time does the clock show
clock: 3:47
